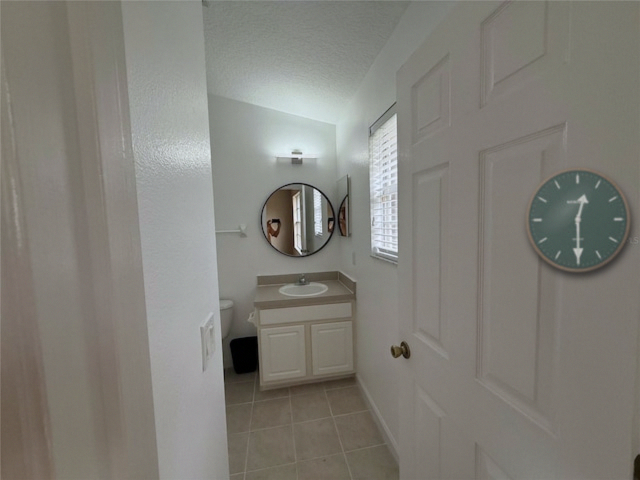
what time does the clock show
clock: 12:30
